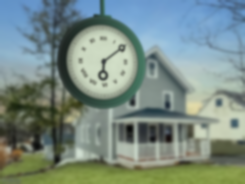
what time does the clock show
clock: 6:09
